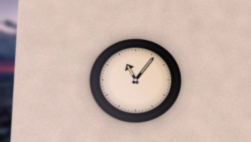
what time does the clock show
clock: 11:06
